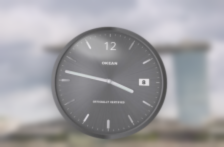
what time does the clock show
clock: 3:47
